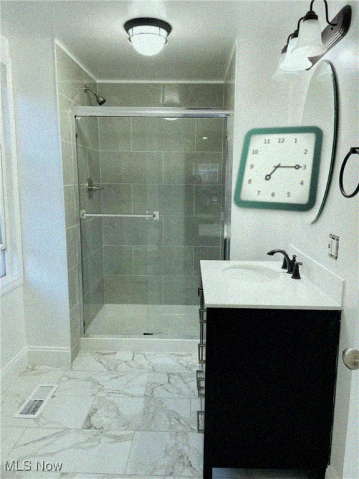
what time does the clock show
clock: 7:15
